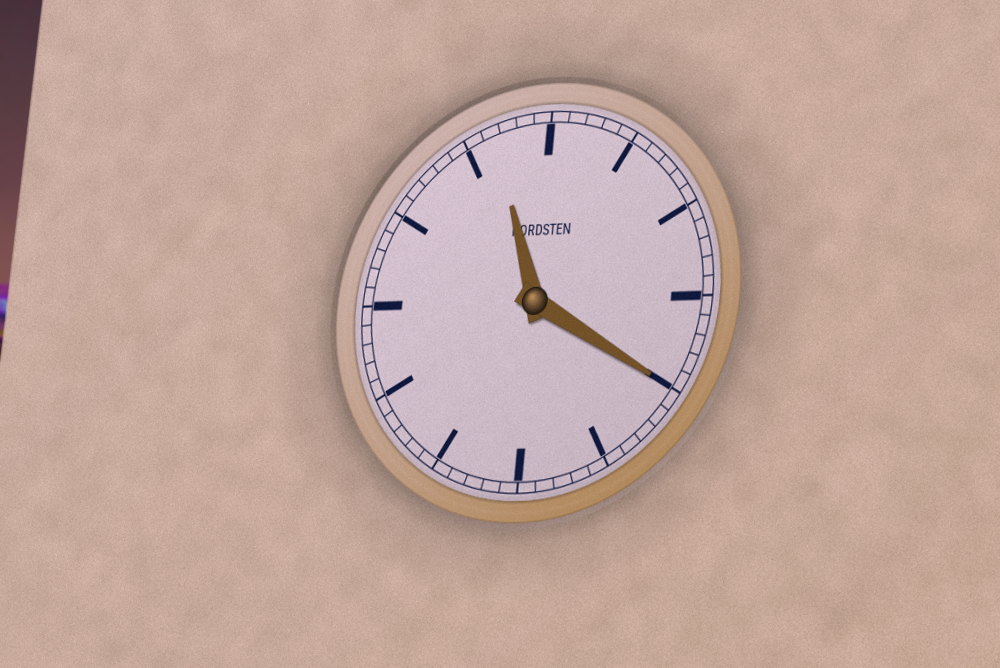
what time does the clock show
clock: 11:20
